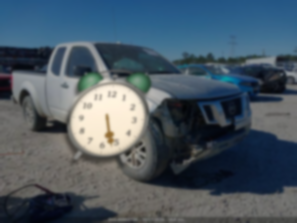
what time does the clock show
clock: 5:27
